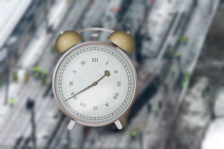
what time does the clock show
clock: 1:40
